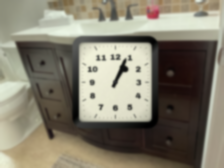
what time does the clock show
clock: 1:04
